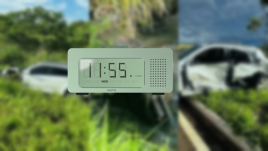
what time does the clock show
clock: 11:55
